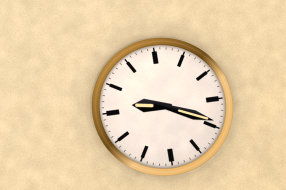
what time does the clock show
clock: 9:19
